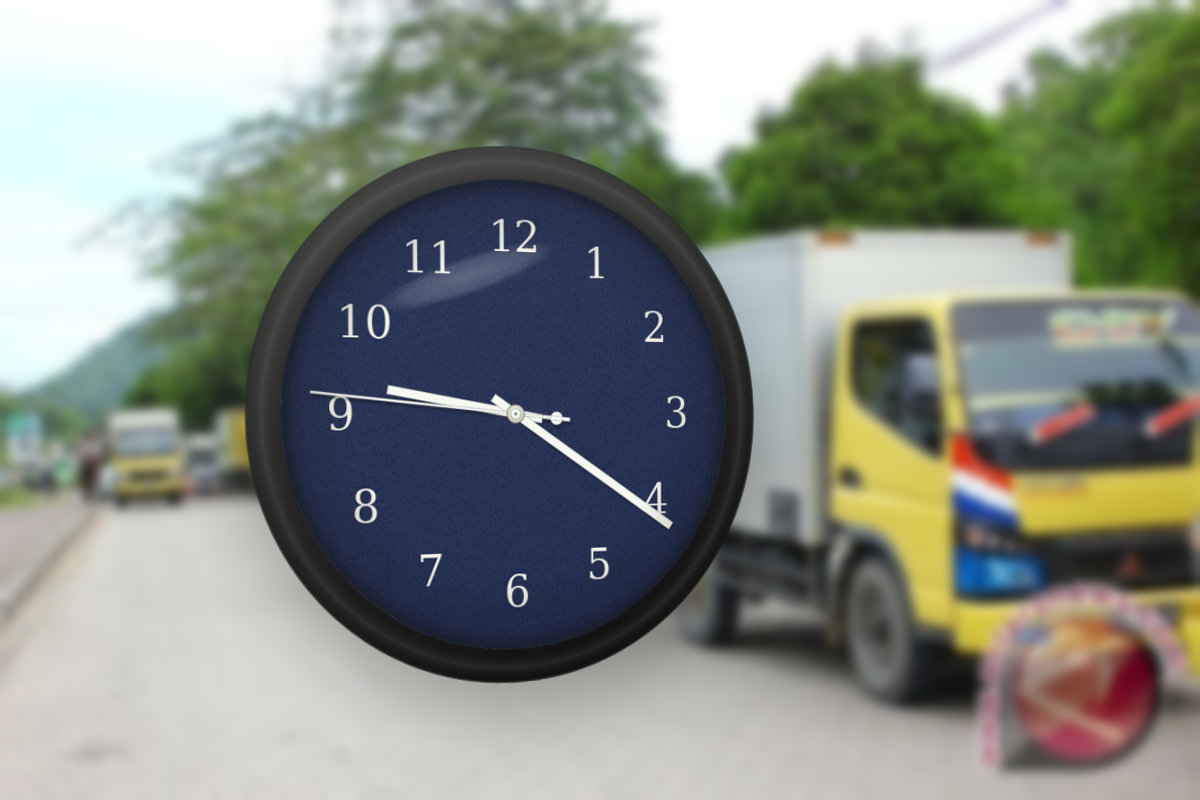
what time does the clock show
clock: 9:20:46
